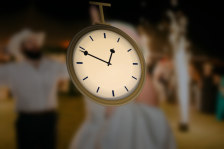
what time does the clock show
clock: 12:49
